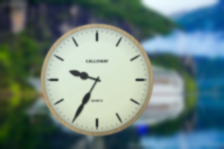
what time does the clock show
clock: 9:35
